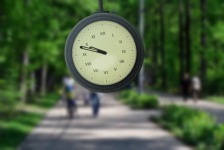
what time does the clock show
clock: 9:48
